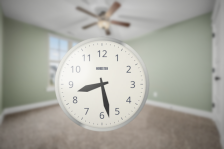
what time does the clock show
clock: 8:28
